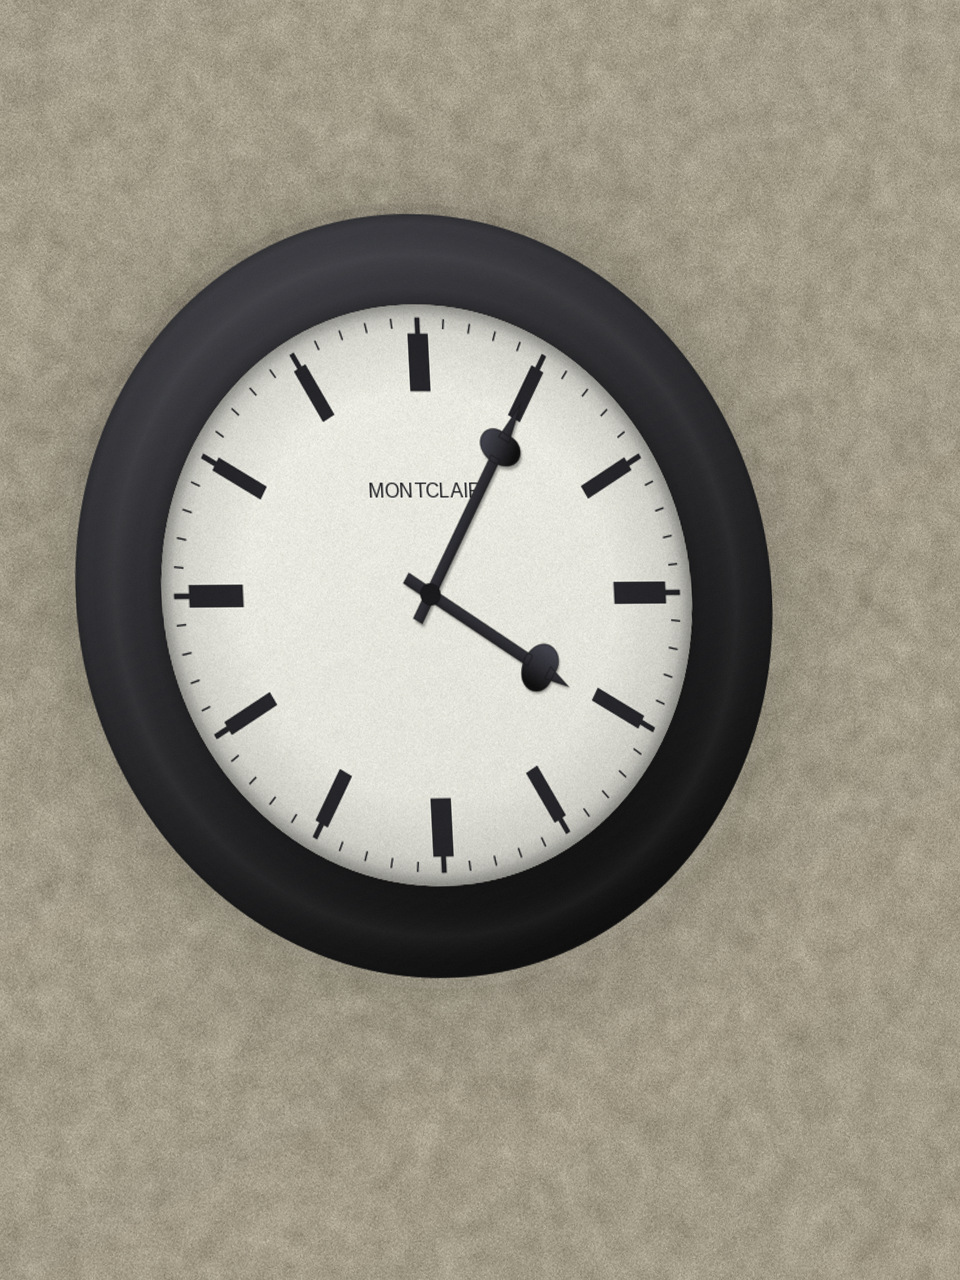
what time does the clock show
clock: 4:05
